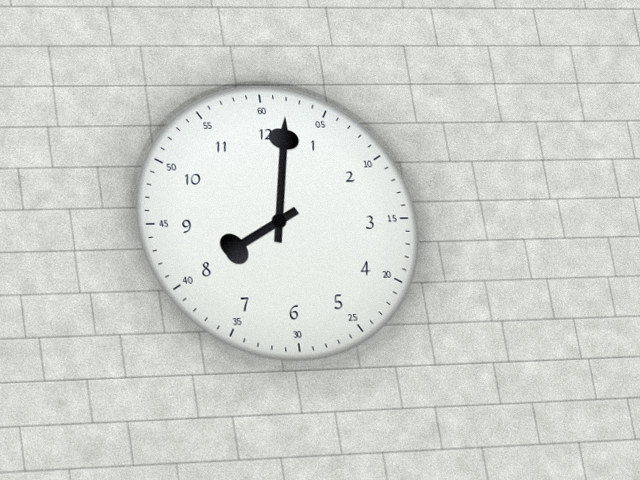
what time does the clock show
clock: 8:02
